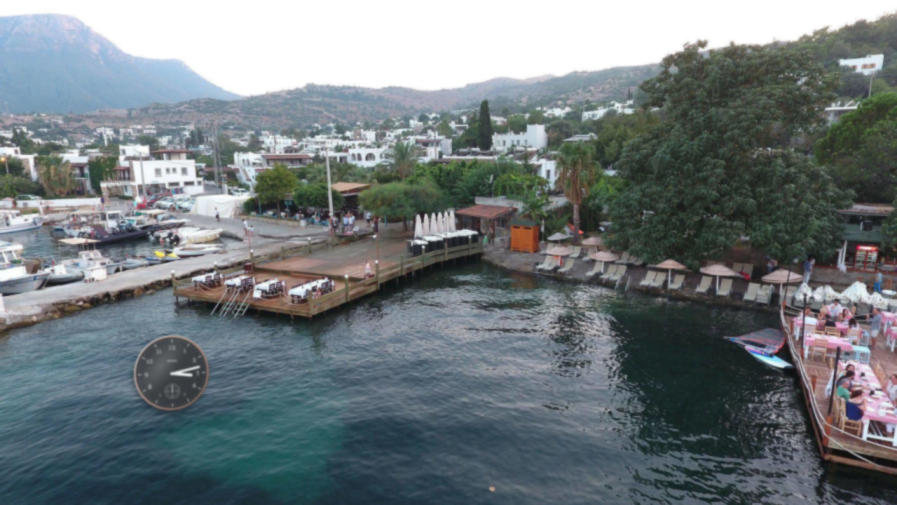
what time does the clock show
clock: 3:13
